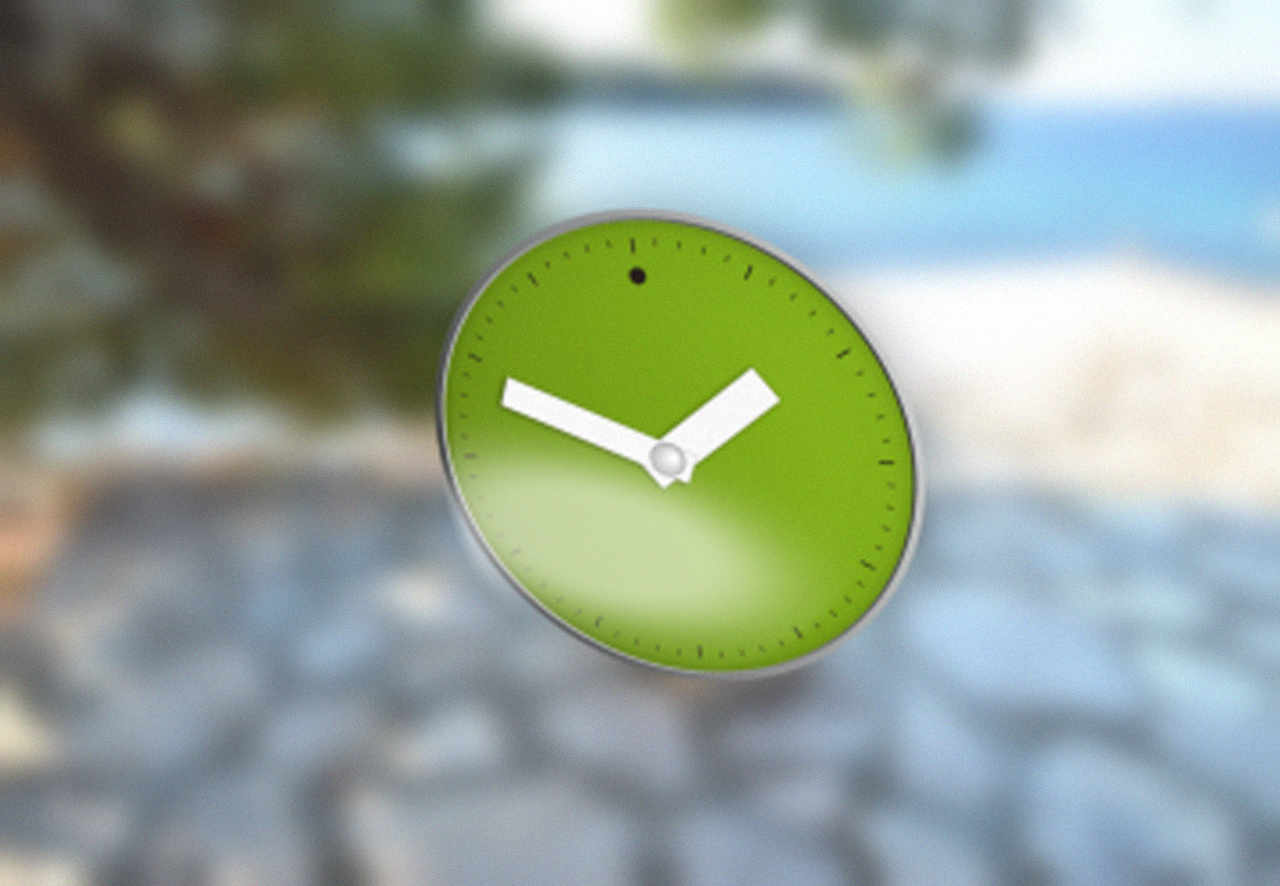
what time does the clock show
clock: 1:49
